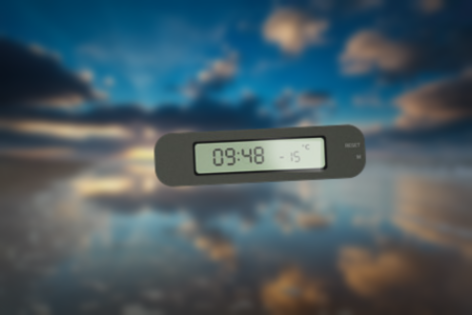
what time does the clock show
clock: 9:48
